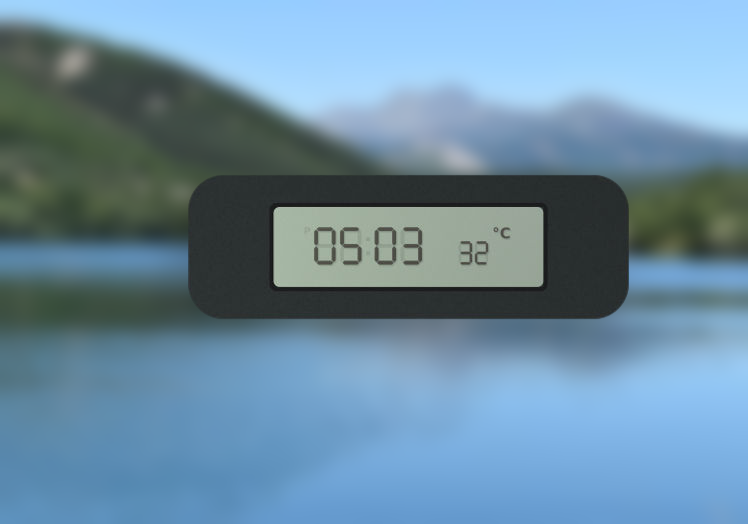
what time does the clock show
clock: 5:03
